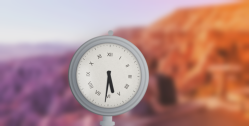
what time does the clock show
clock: 5:31
